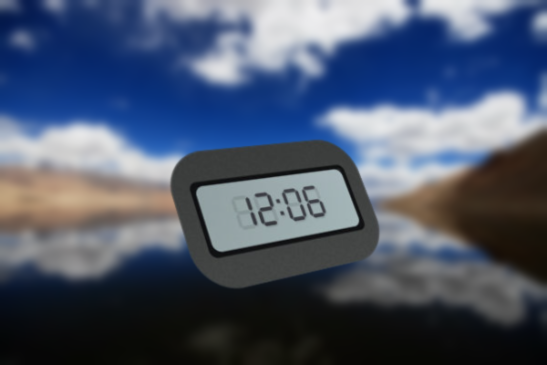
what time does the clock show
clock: 12:06
